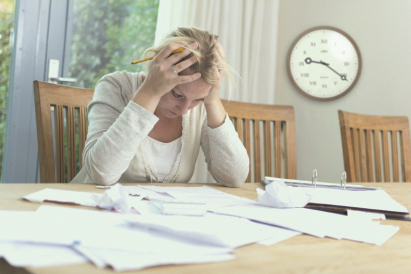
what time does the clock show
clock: 9:21
